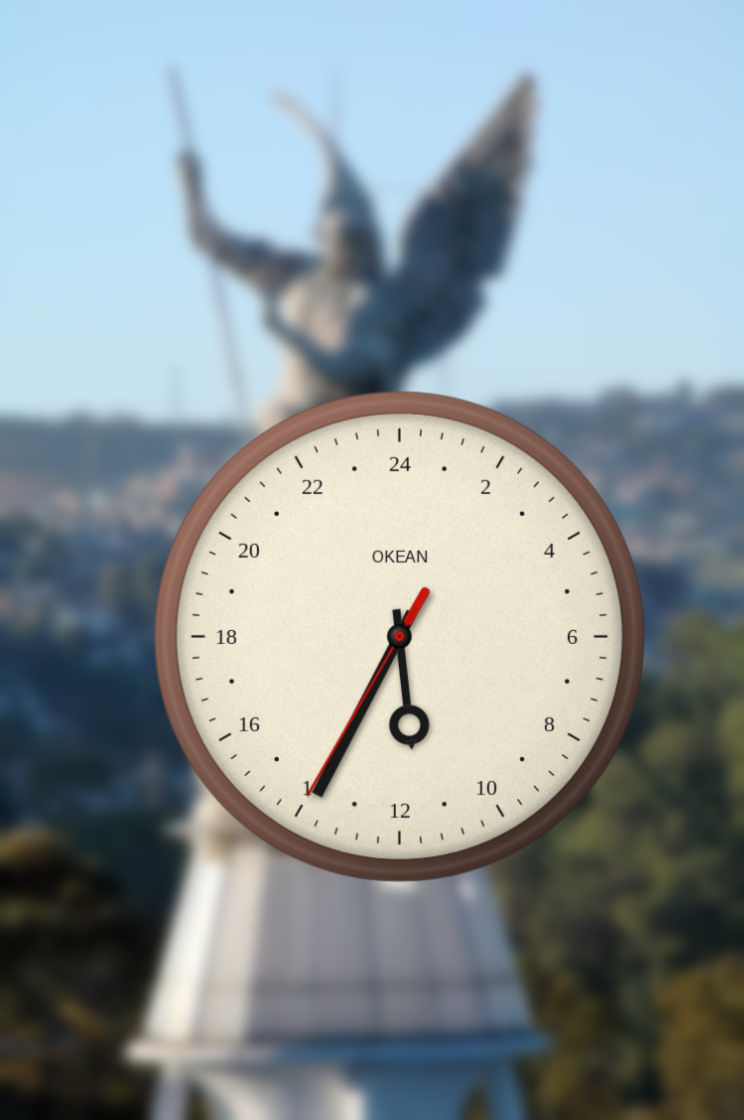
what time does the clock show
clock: 11:34:35
